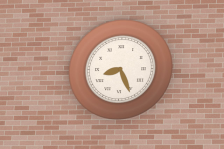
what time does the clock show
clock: 8:26
